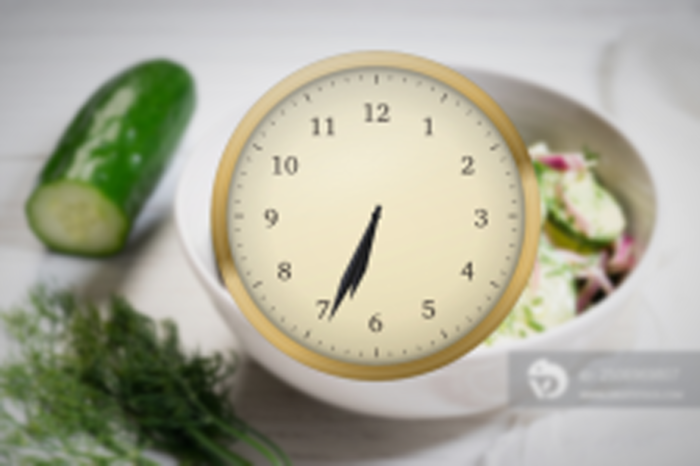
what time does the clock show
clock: 6:34
